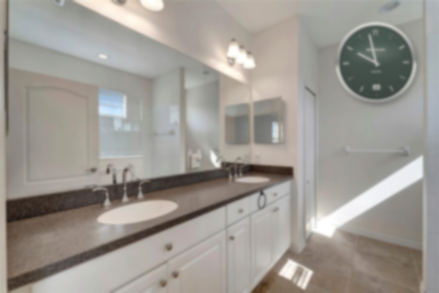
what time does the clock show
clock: 9:58
